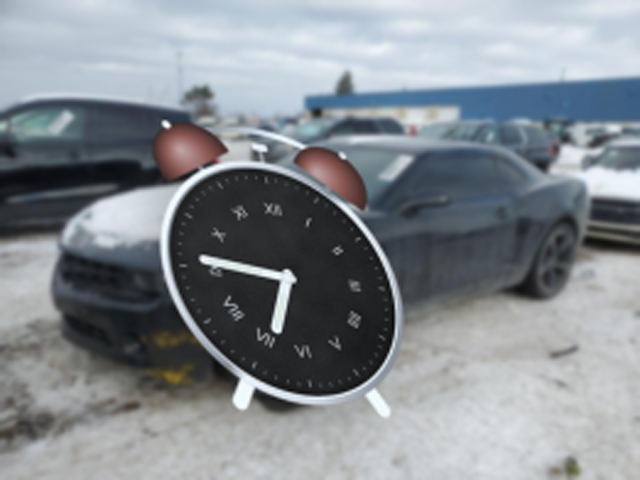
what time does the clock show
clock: 6:46
